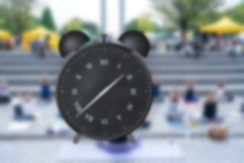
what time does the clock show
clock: 1:38
